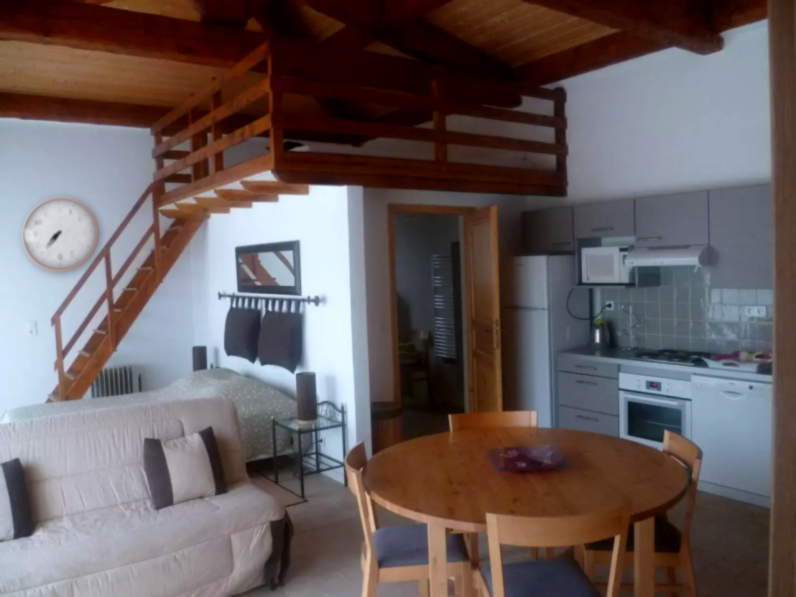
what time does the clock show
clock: 7:37
